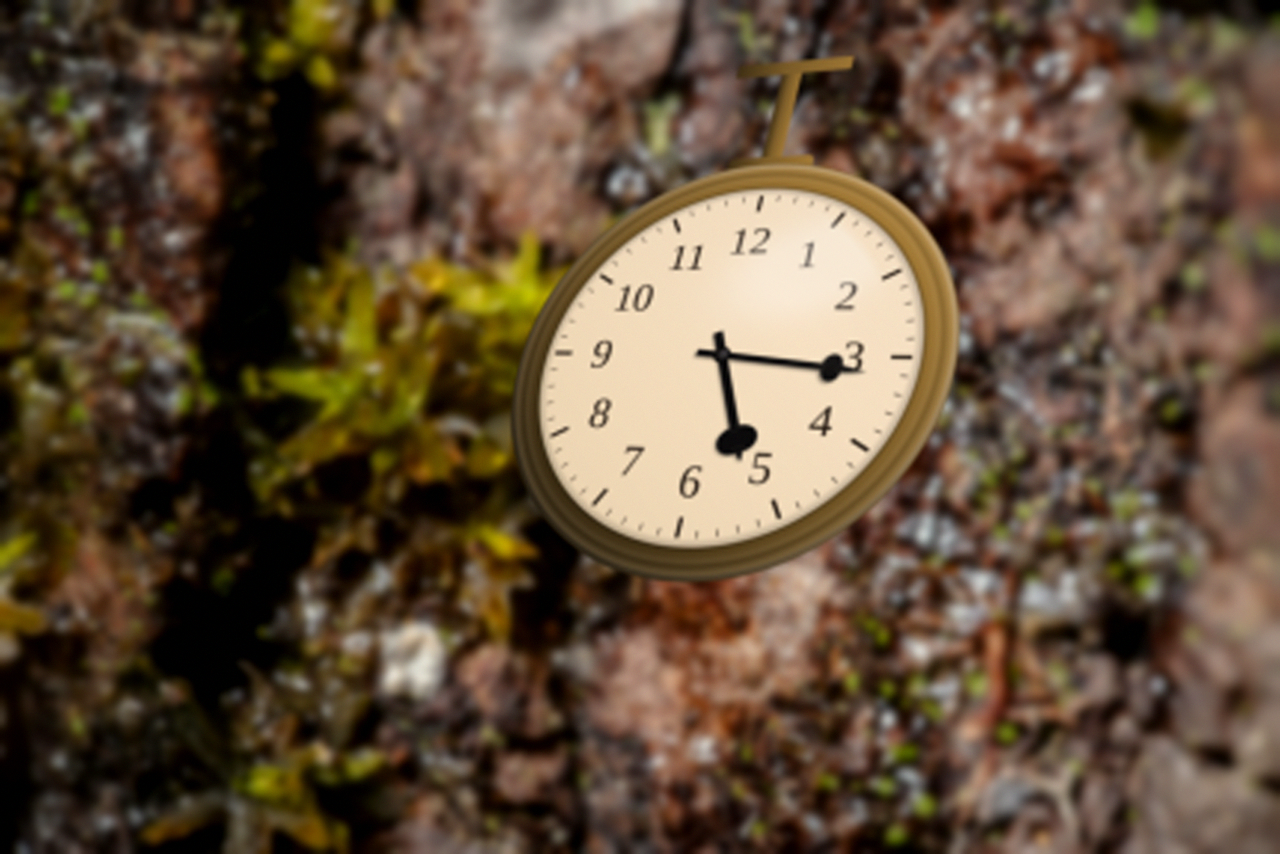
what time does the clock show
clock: 5:16
